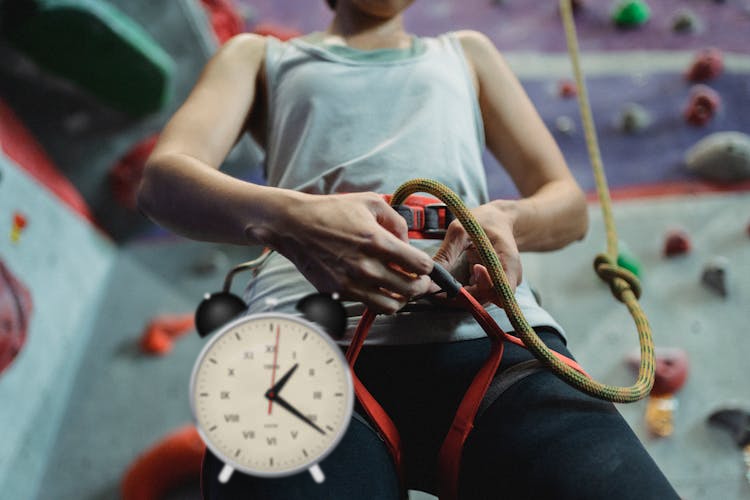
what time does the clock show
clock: 1:21:01
